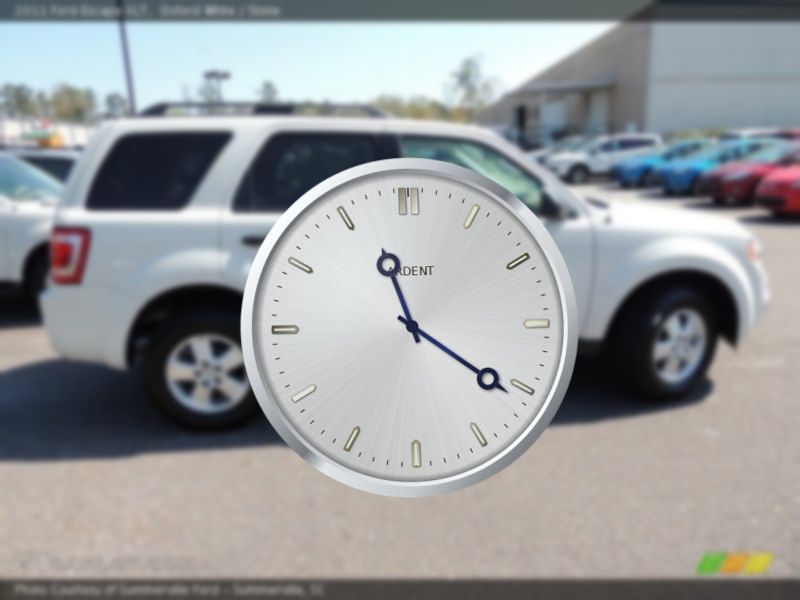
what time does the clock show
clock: 11:21
